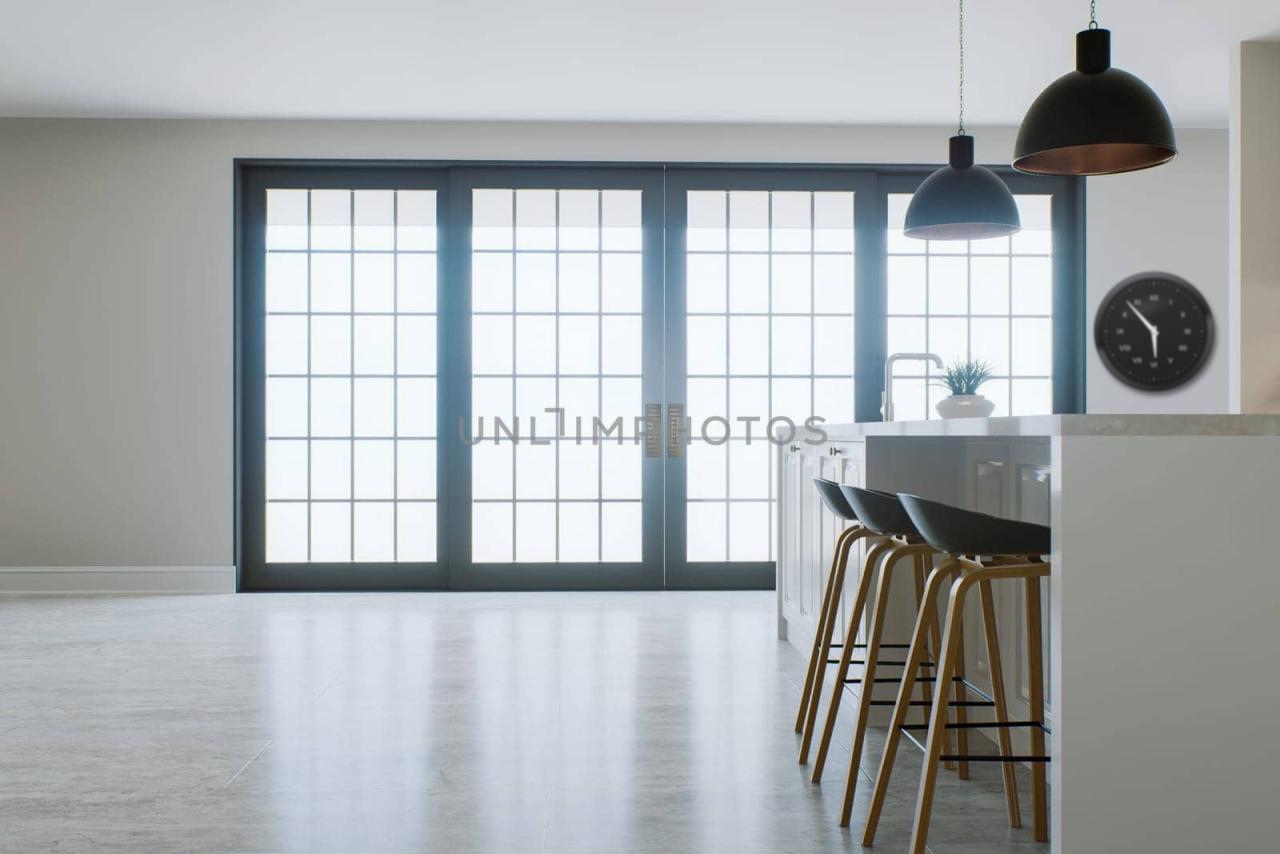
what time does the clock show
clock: 5:53
